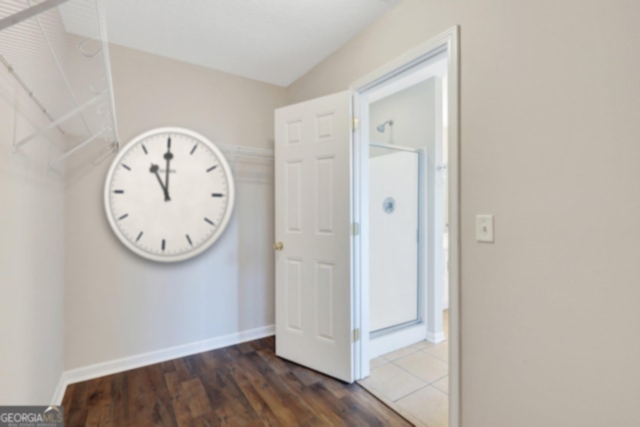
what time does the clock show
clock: 11:00
